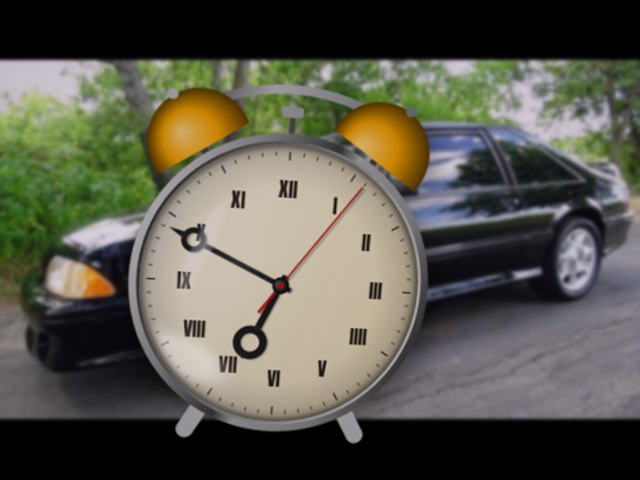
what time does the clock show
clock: 6:49:06
